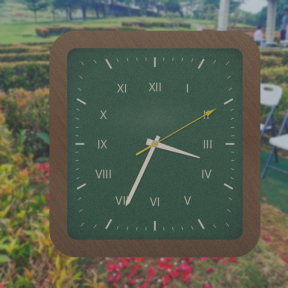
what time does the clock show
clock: 3:34:10
